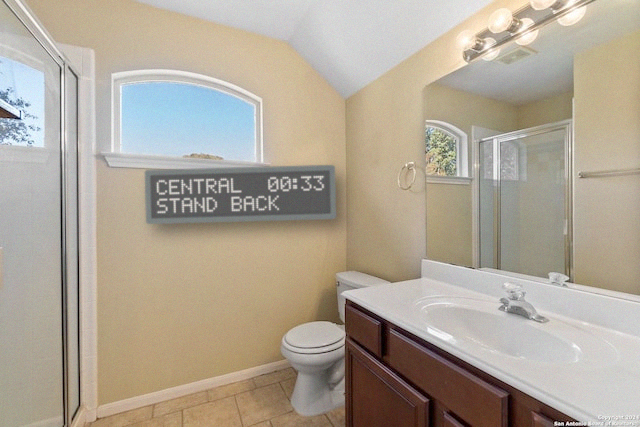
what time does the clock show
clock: 0:33
